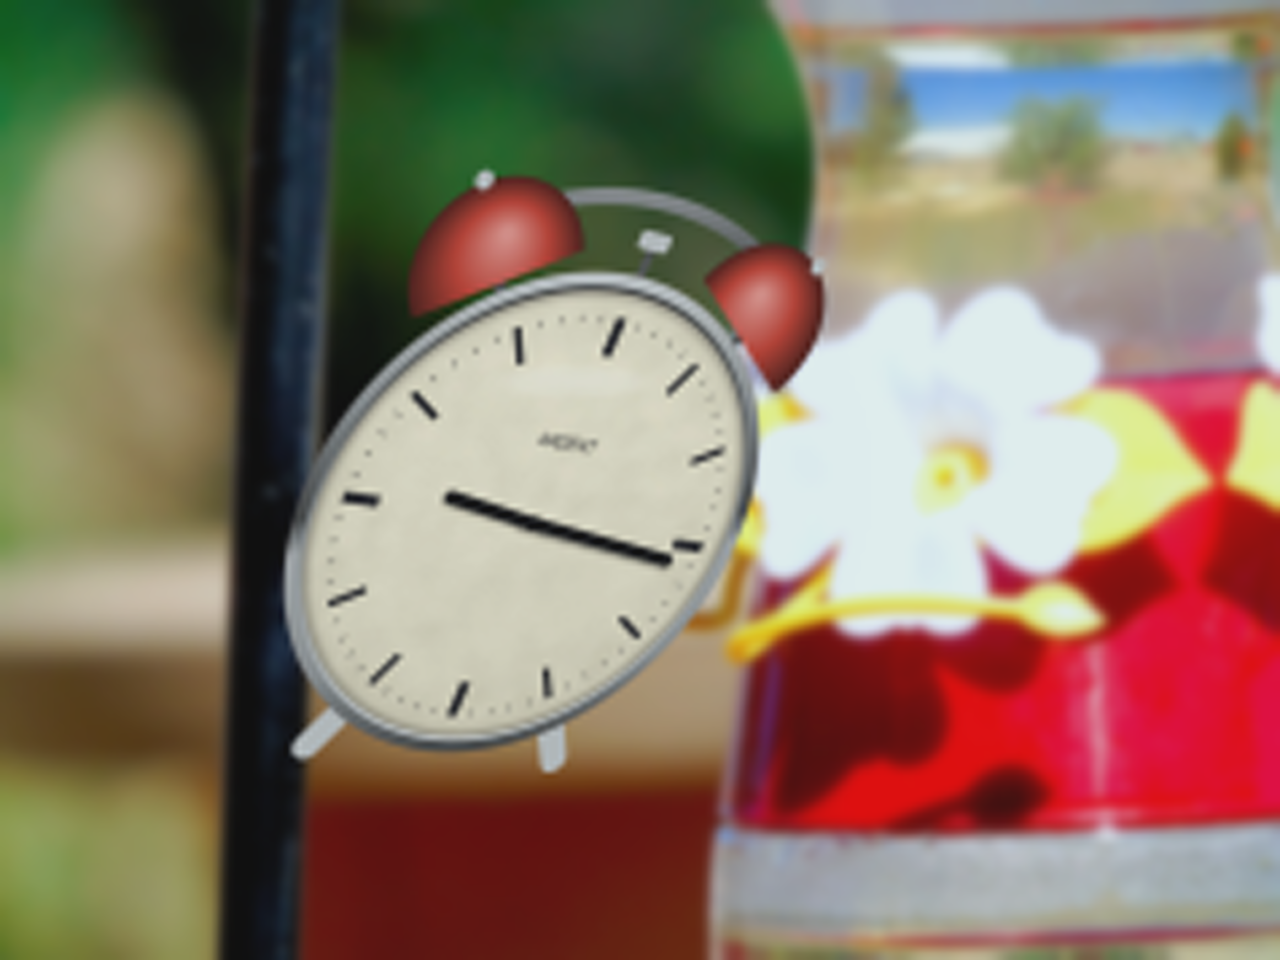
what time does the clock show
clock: 9:16
